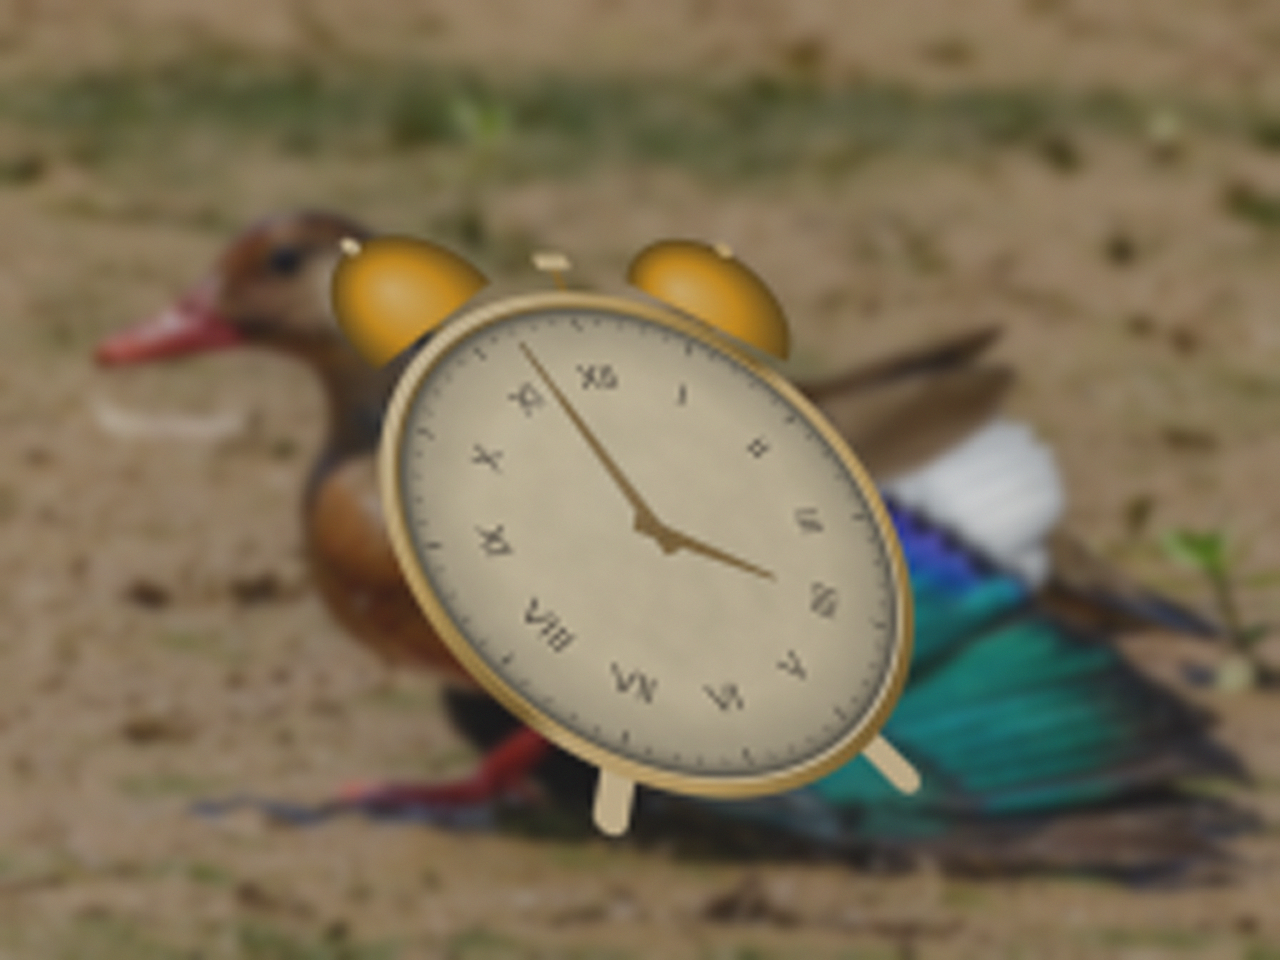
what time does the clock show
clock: 3:57
